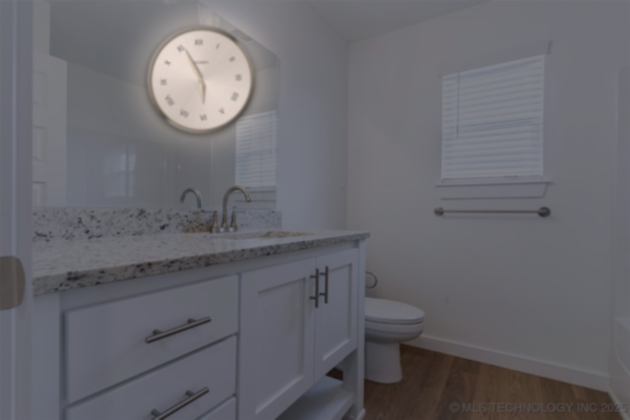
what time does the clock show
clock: 5:56
